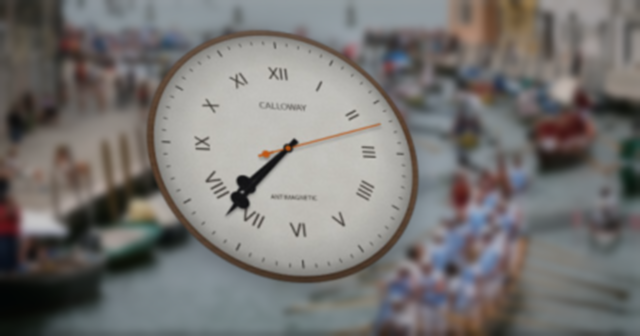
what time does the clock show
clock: 7:37:12
